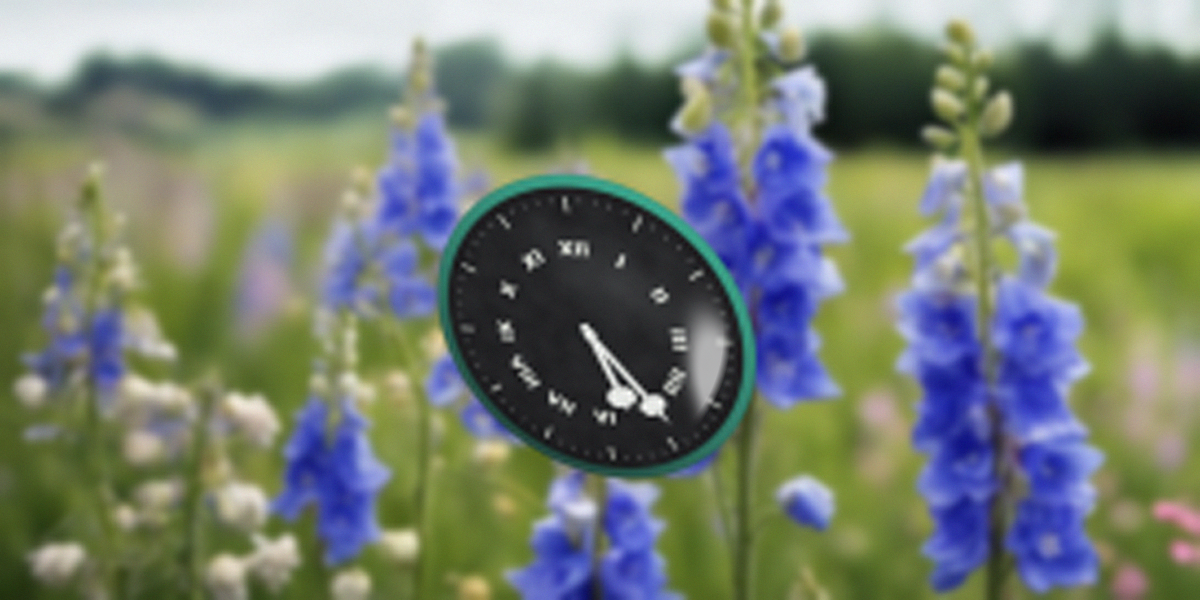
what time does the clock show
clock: 5:24
